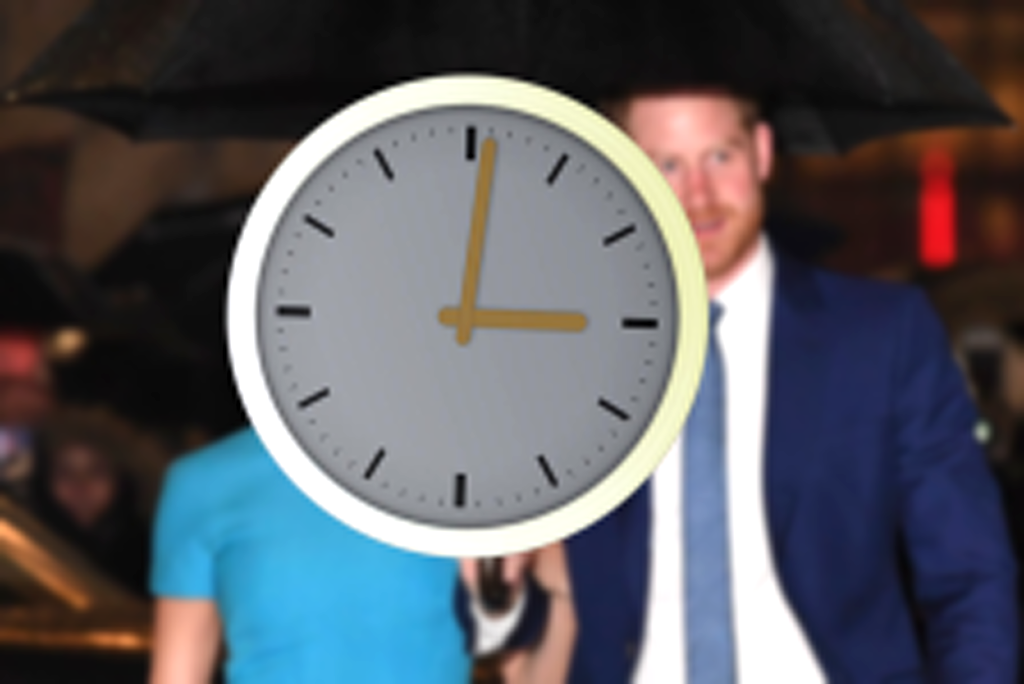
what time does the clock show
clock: 3:01
